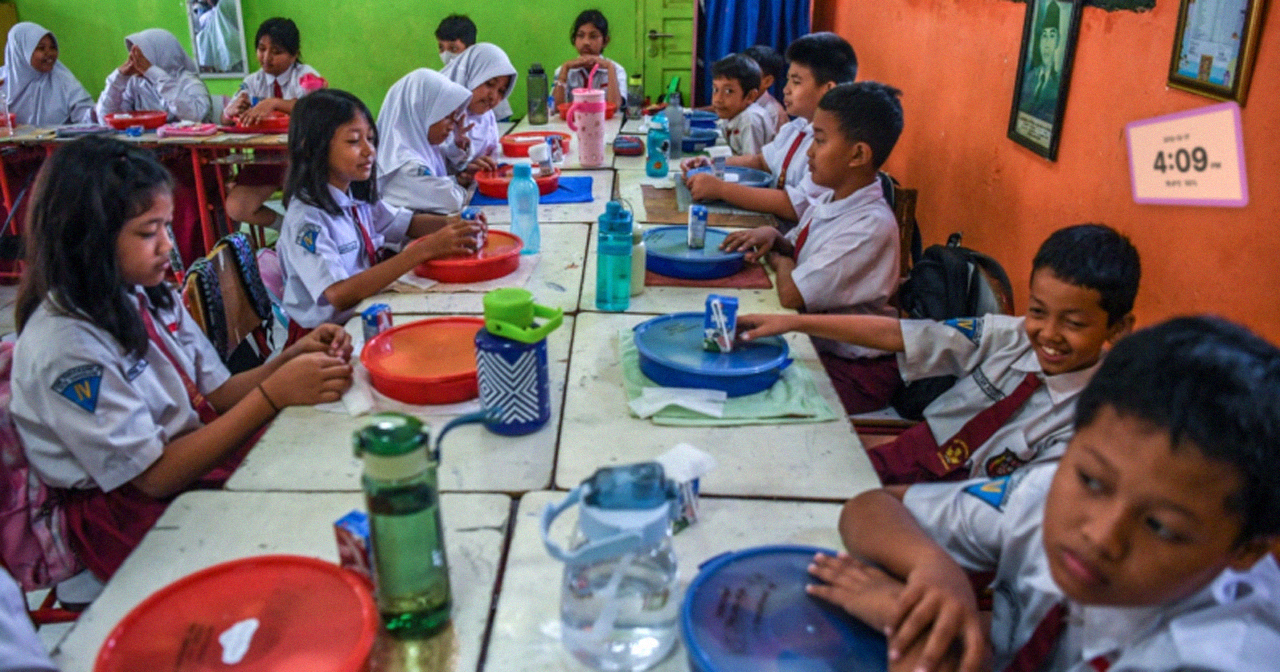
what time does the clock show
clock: 4:09
